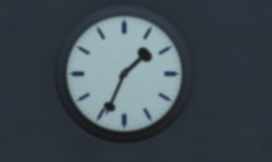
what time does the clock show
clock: 1:34
